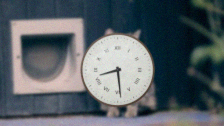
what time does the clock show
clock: 8:29
